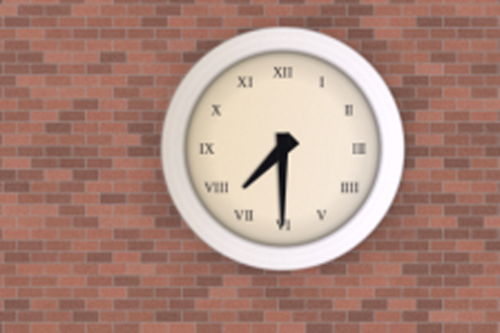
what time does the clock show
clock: 7:30
